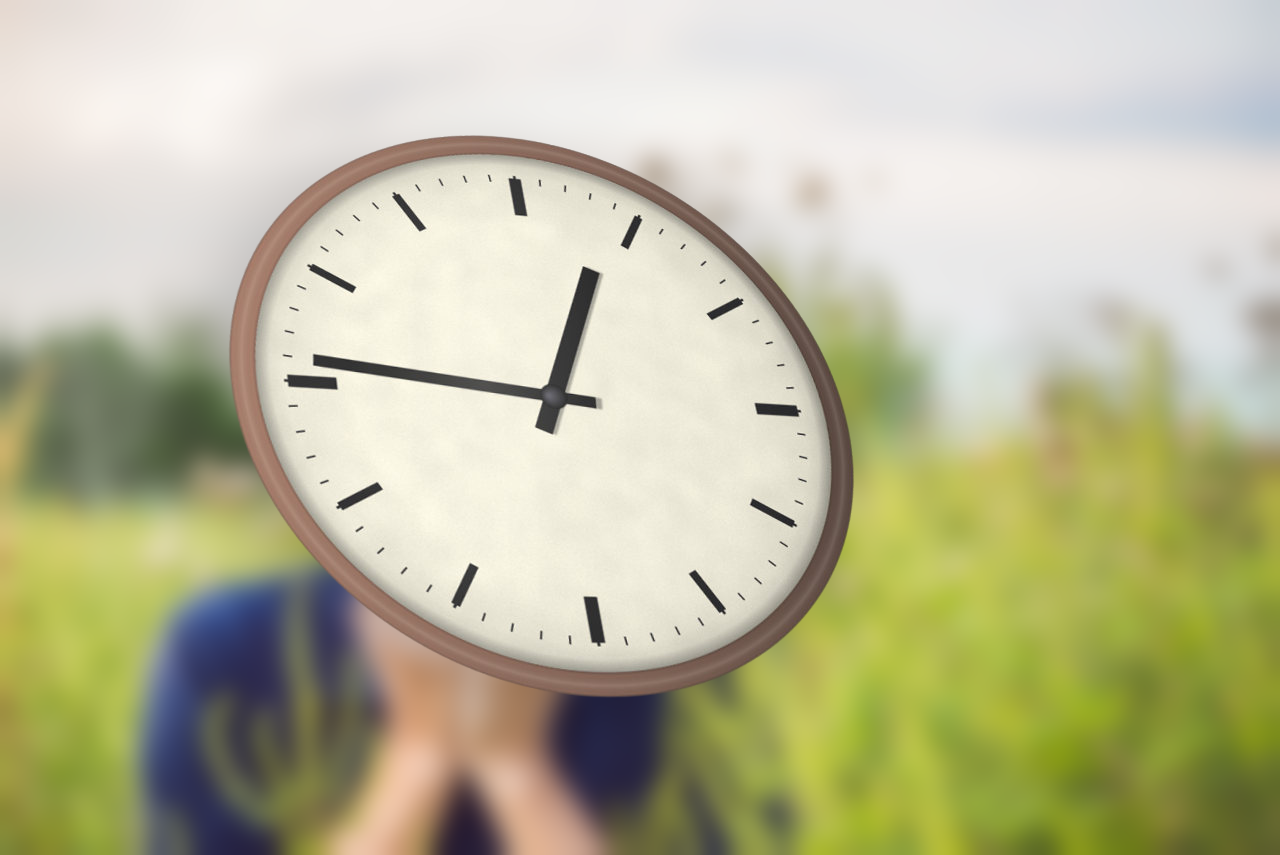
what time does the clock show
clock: 12:46
